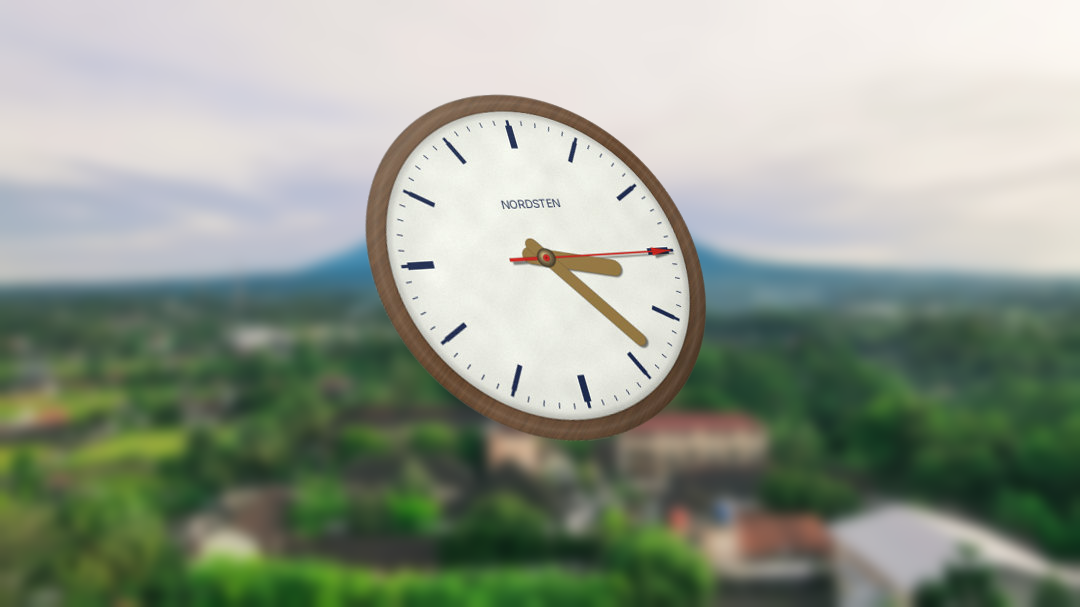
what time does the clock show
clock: 3:23:15
